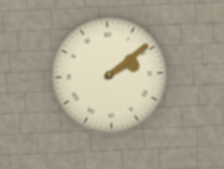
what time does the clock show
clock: 2:09
